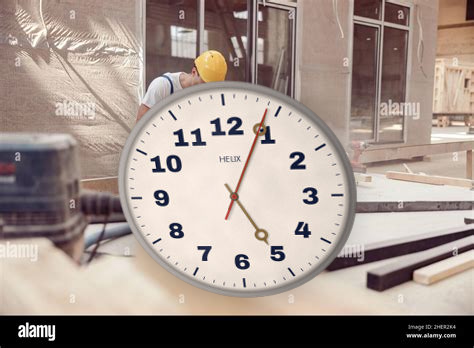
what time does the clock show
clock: 5:04:04
